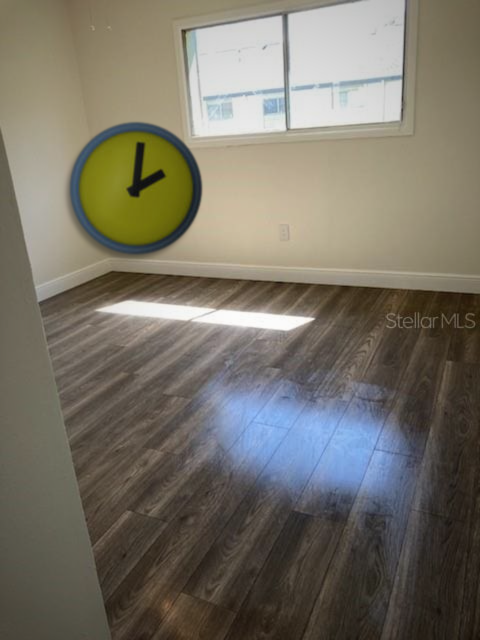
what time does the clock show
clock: 2:01
